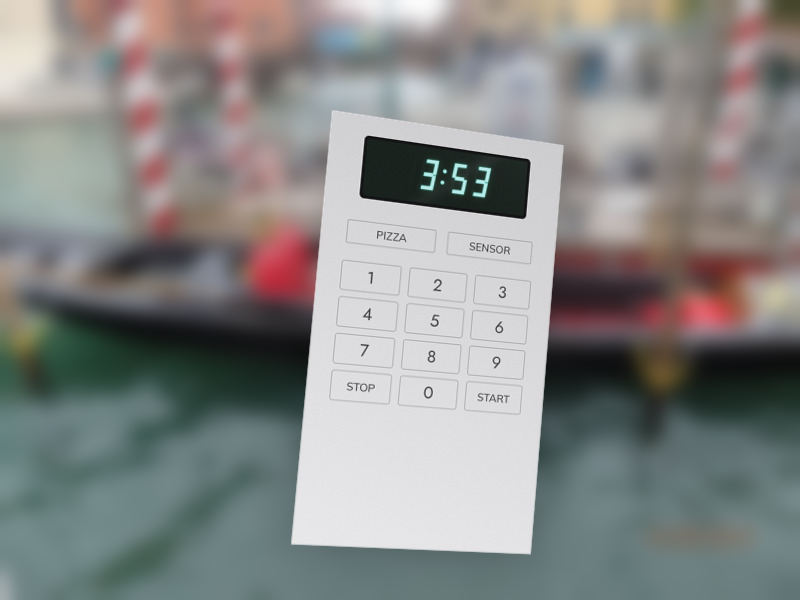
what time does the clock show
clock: 3:53
